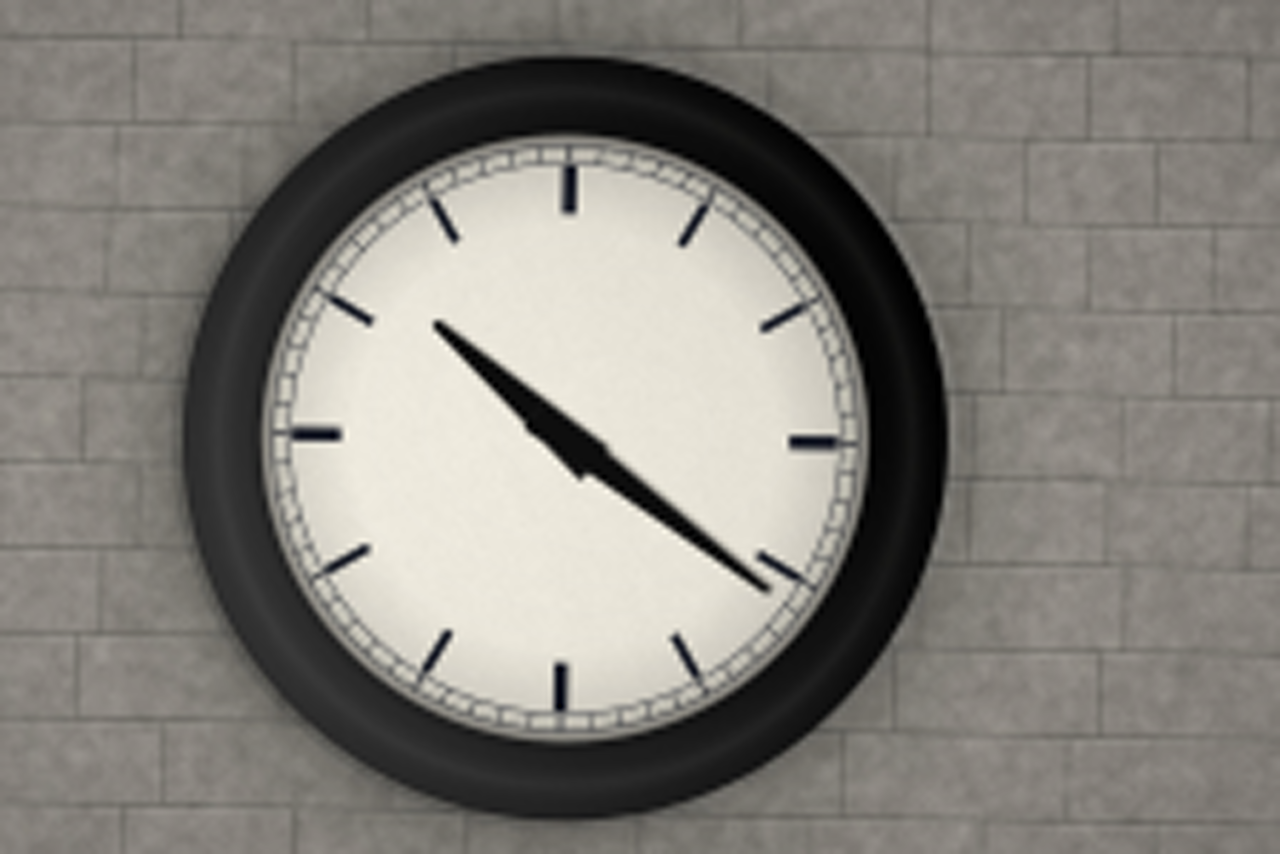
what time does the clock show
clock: 10:21
